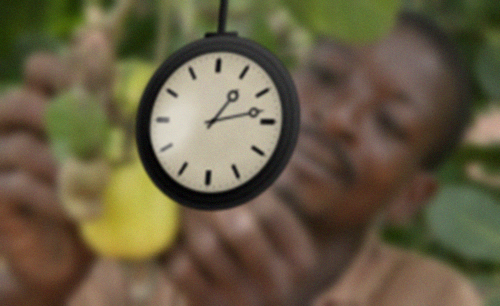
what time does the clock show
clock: 1:13
